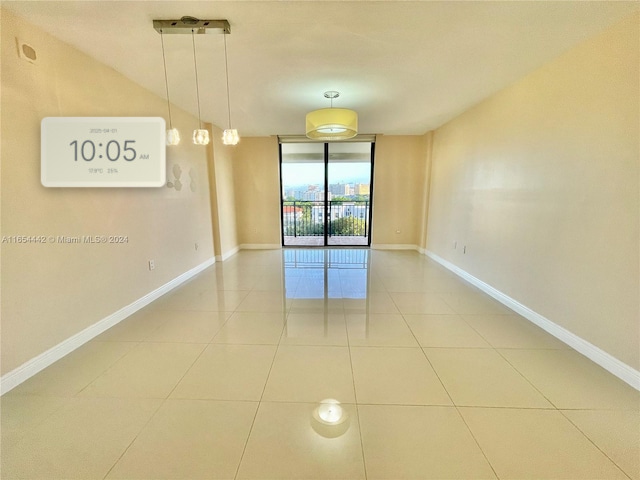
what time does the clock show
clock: 10:05
